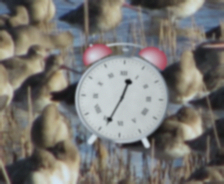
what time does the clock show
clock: 12:34
